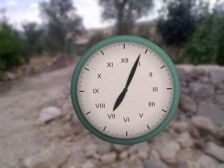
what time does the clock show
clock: 7:04
